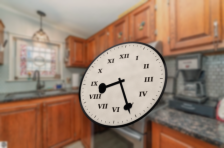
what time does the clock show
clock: 8:26
